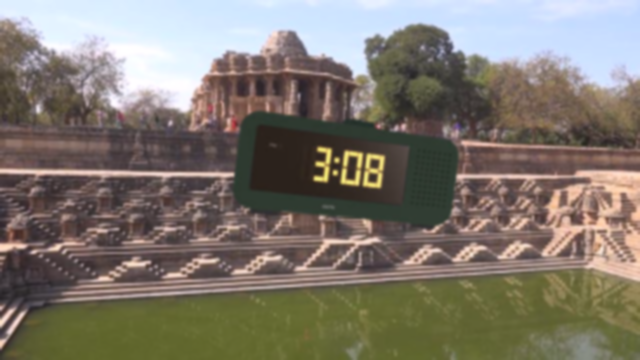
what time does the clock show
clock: 3:08
